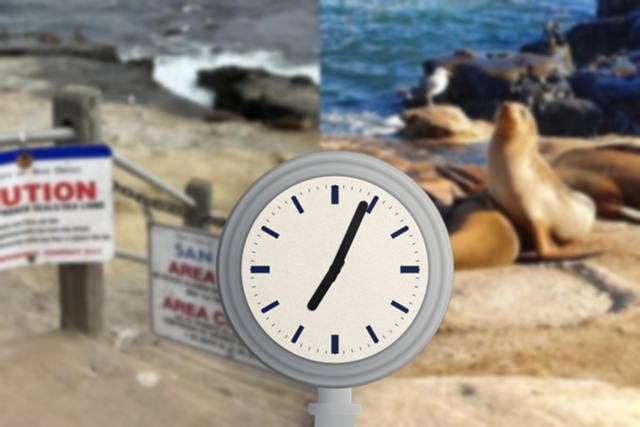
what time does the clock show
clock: 7:04
